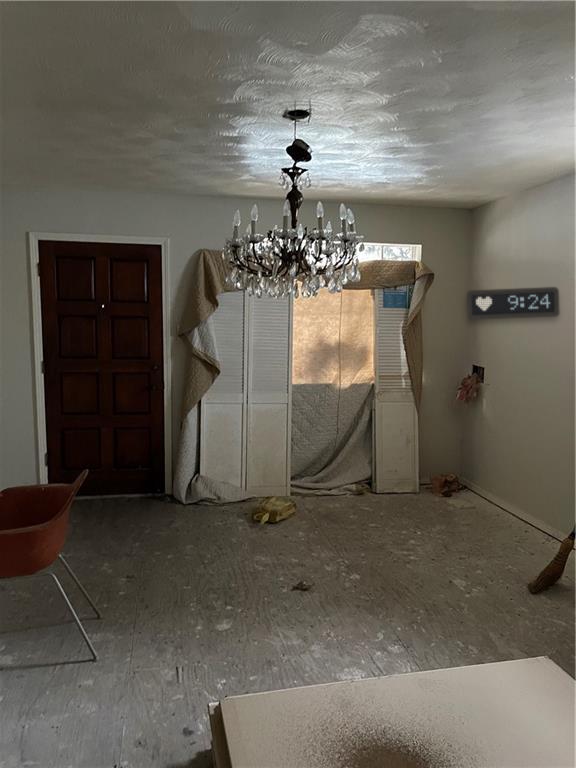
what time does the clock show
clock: 9:24
